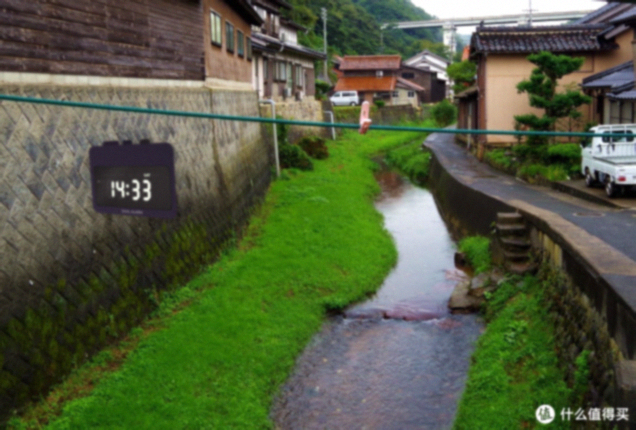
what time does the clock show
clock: 14:33
